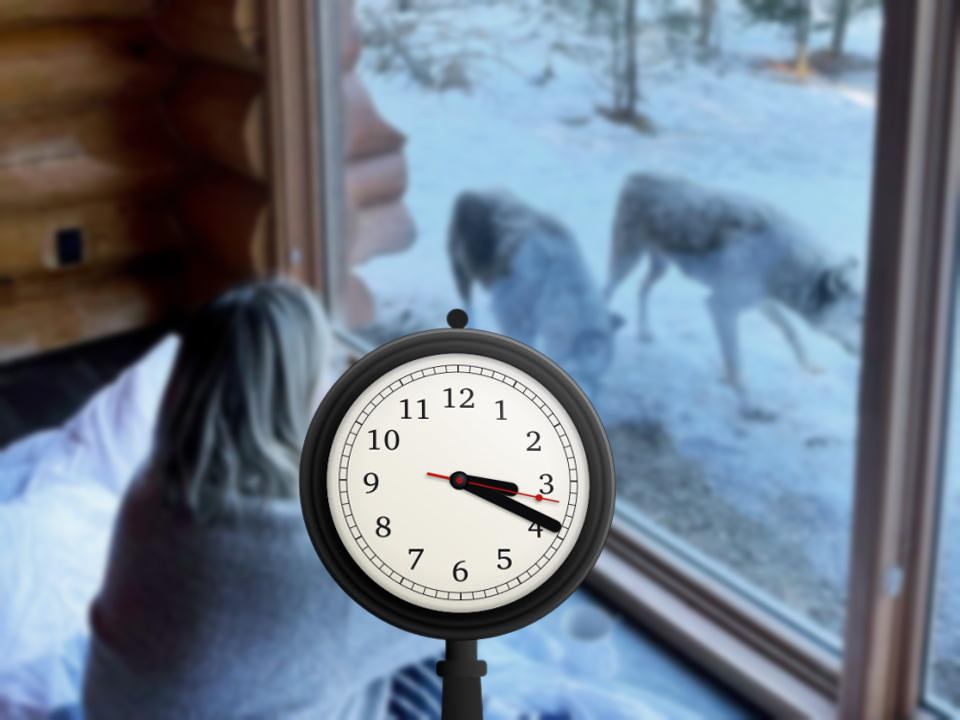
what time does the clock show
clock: 3:19:17
